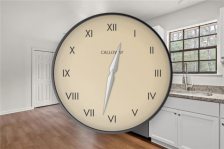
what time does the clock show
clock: 12:32
